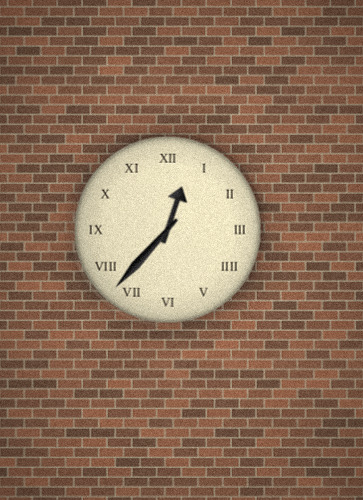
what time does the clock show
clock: 12:37
